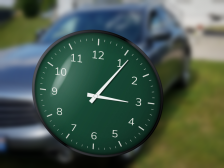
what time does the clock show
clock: 3:06
